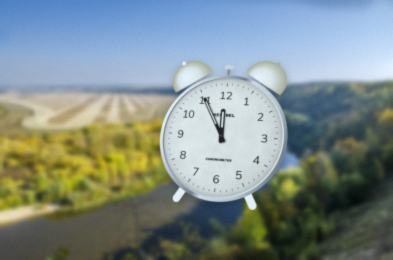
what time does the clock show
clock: 11:55
